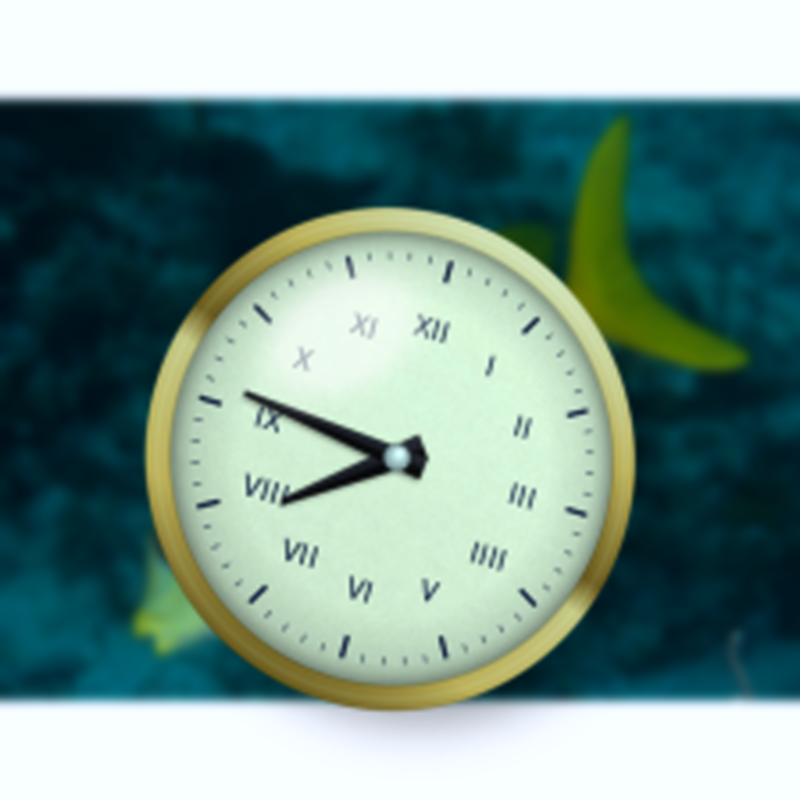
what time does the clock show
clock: 7:46
